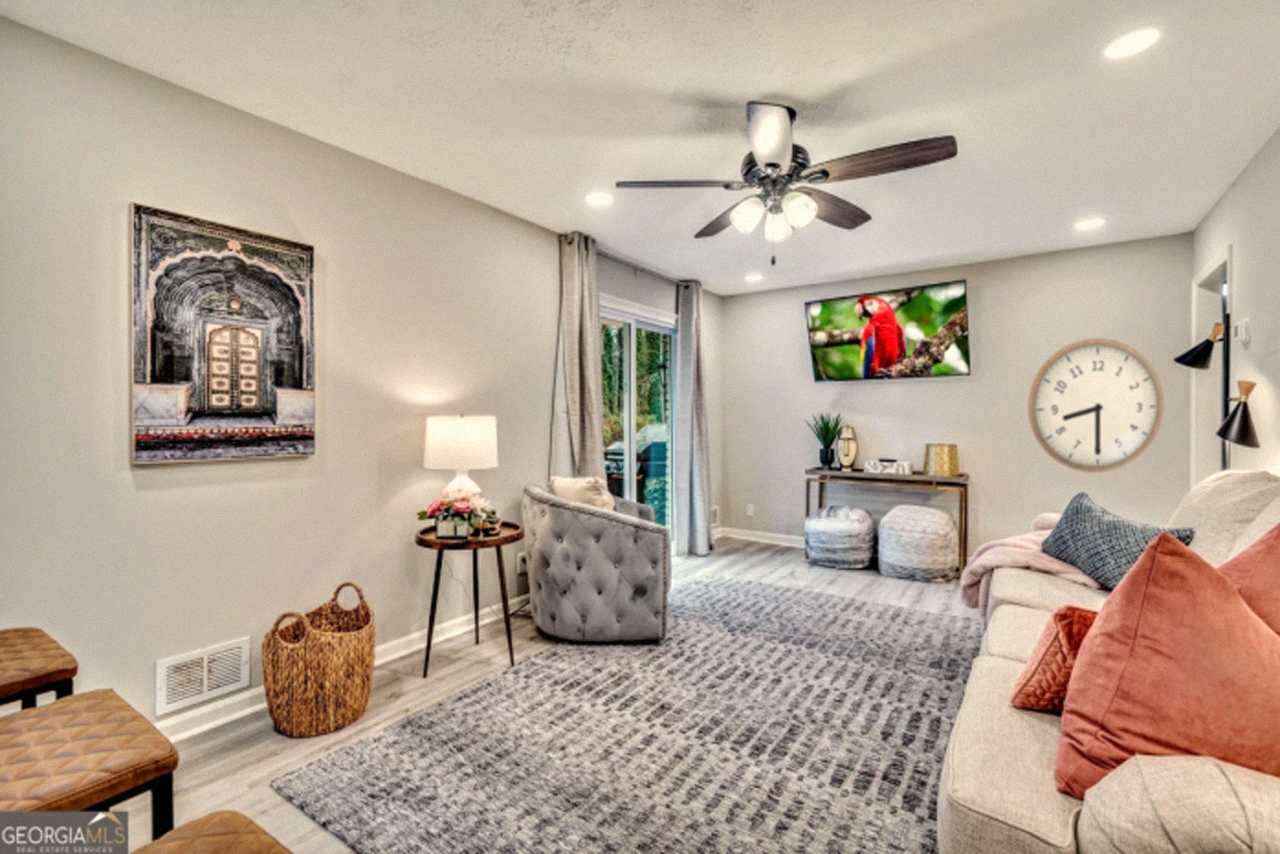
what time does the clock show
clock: 8:30
